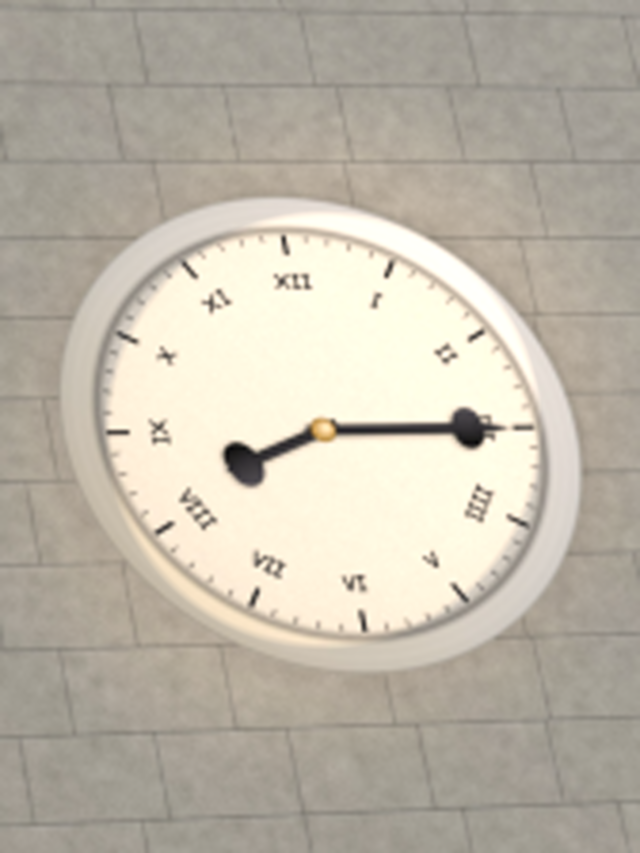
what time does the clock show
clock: 8:15
